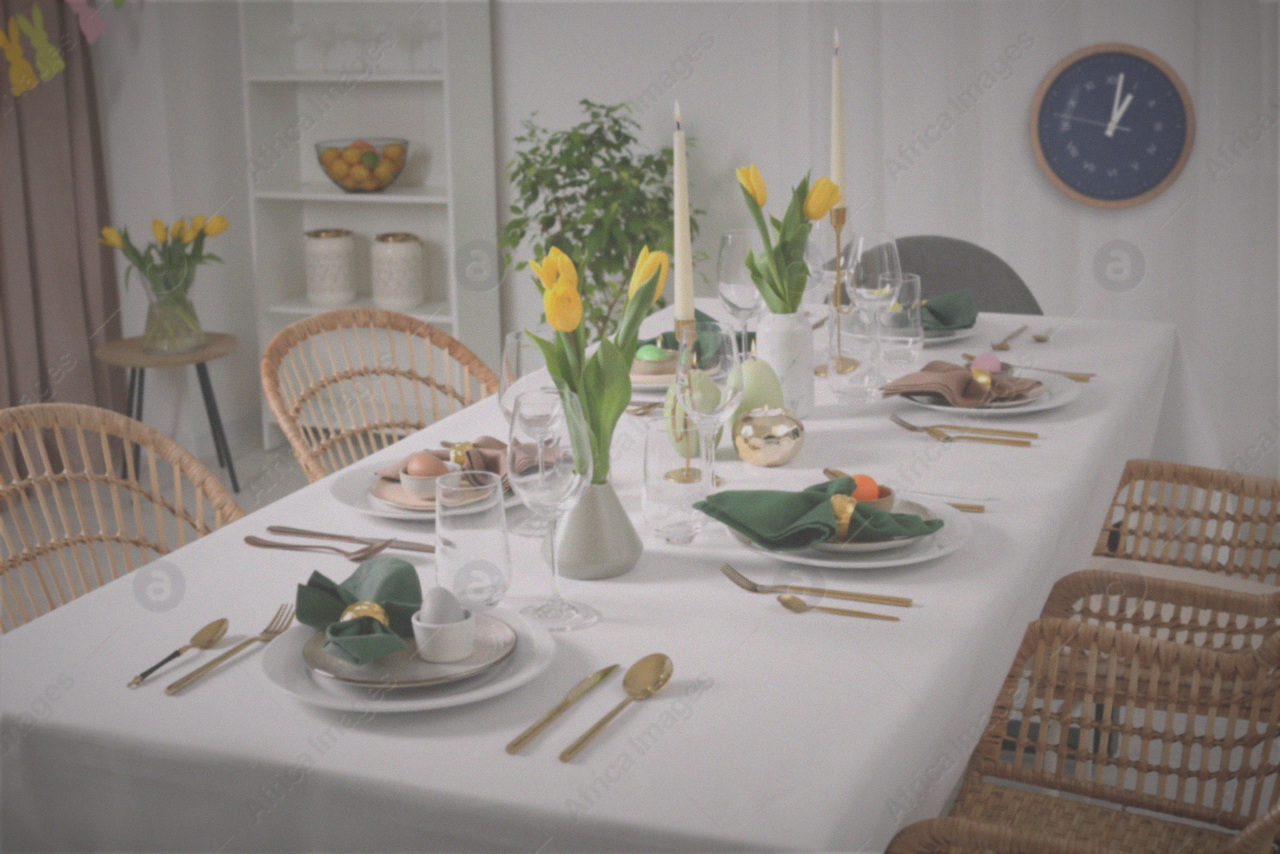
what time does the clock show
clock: 1:01:47
